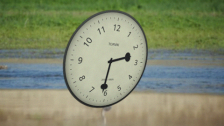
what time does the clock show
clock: 2:31
